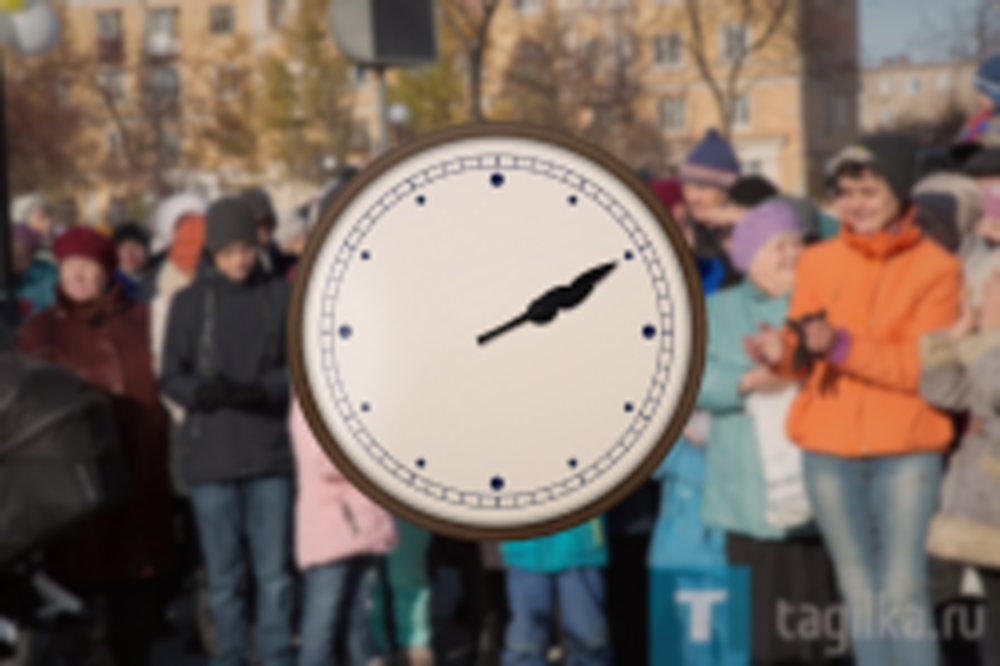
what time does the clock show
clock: 2:10
